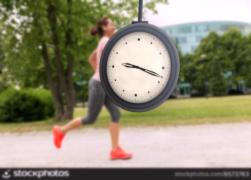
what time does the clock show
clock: 9:18
